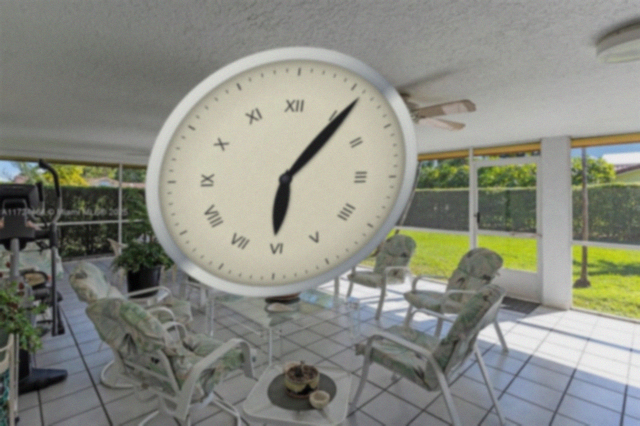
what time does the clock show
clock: 6:06
